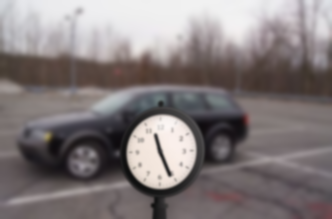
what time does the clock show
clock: 11:26
